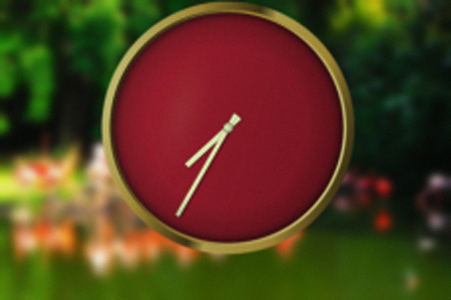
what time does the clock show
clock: 7:35
